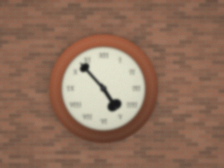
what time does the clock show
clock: 4:53
